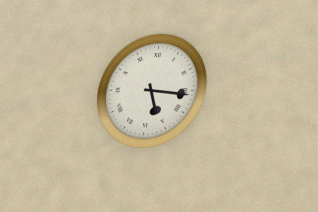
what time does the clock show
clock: 5:16
